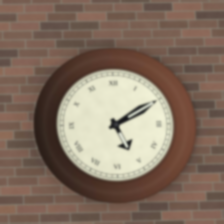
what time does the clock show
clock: 5:10
